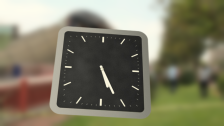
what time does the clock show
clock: 5:26
